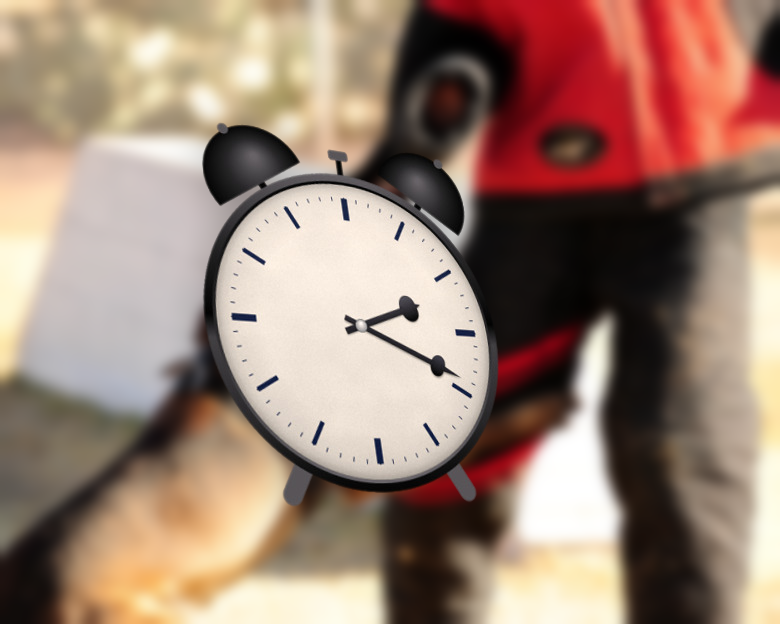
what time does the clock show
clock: 2:19
